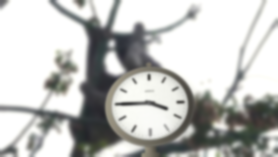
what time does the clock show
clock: 3:45
